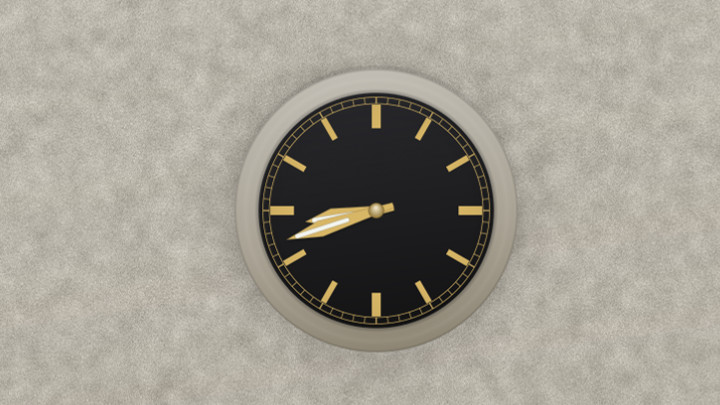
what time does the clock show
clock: 8:42
